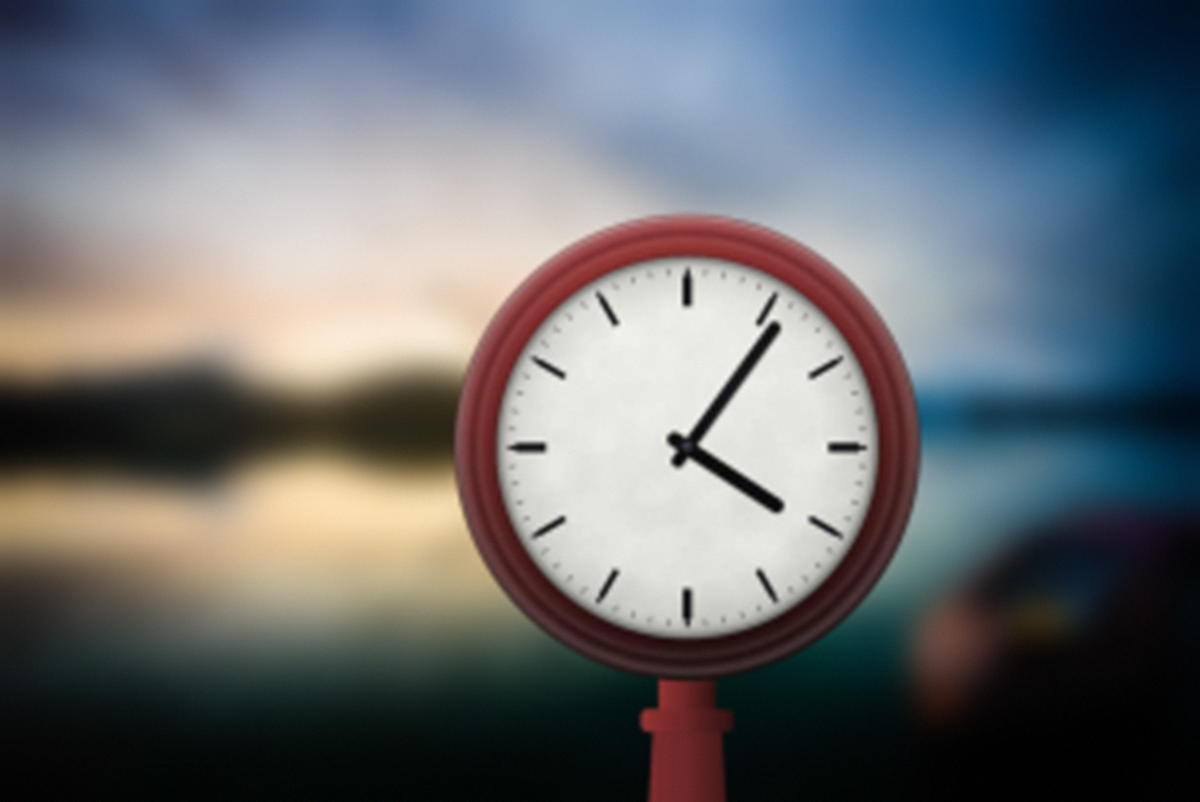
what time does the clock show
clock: 4:06
